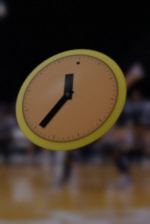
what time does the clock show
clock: 11:34
